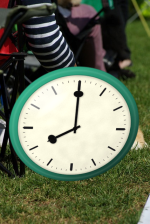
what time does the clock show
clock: 8:00
